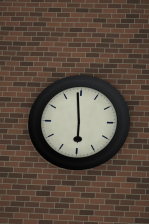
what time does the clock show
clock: 5:59
